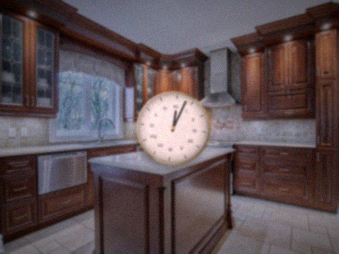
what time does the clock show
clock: 12:03
